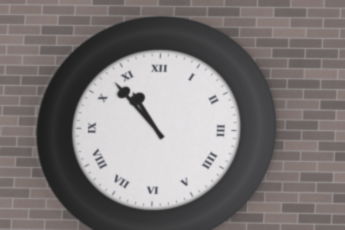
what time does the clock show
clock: 10:53
